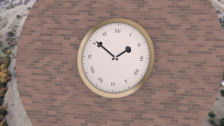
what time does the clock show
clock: 1:51
